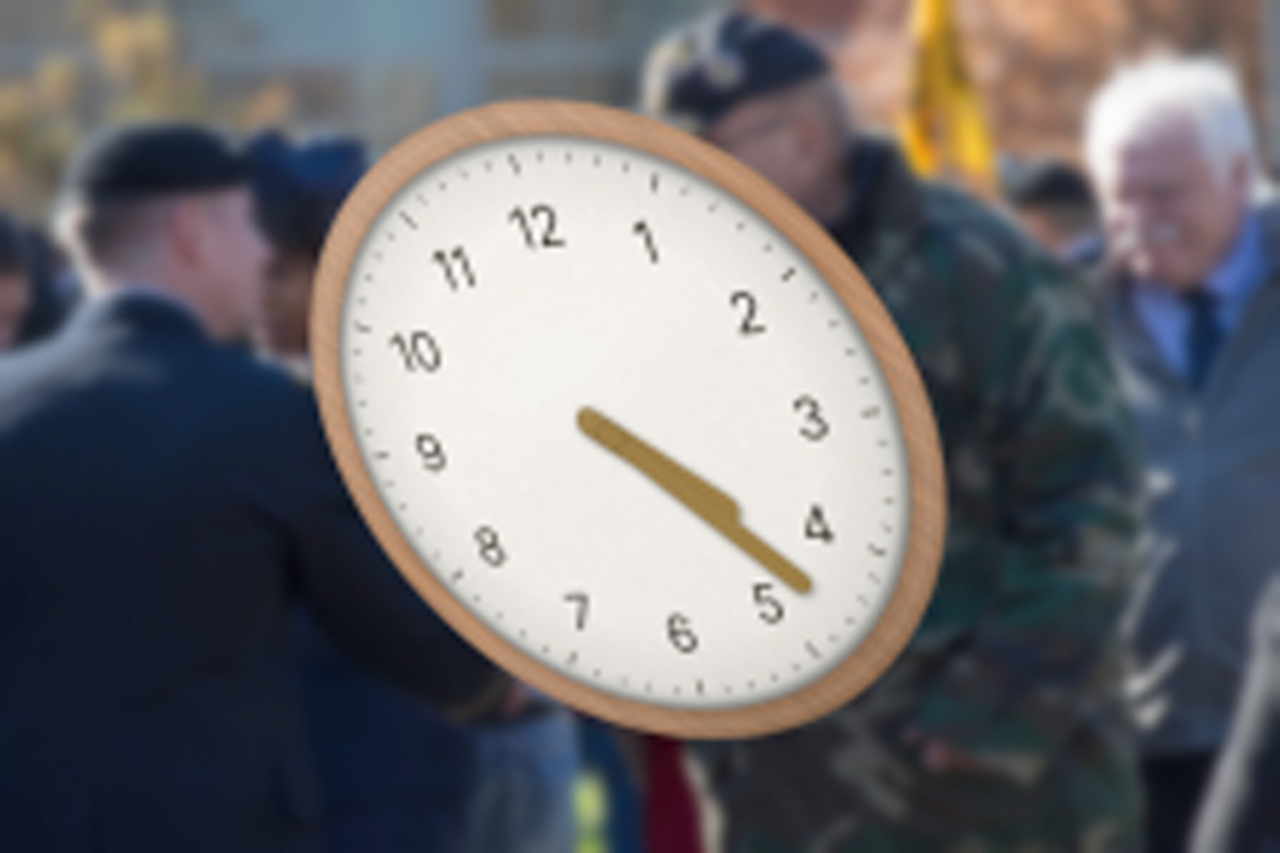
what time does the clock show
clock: 4:23
